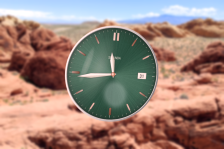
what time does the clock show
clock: 11:44
